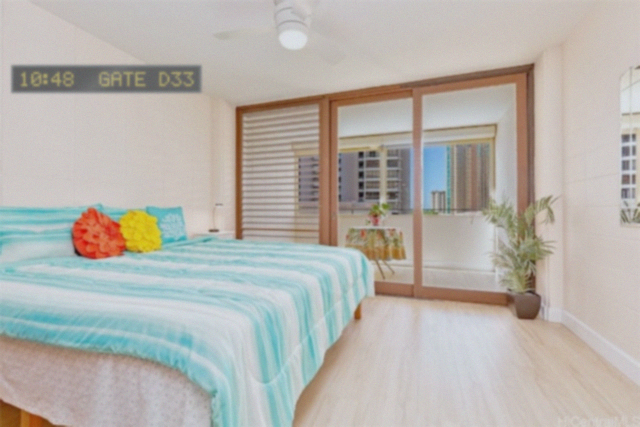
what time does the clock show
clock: 10:48
